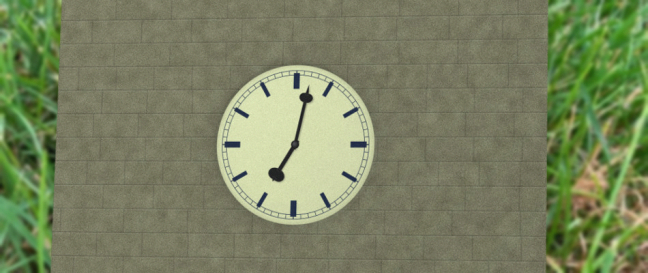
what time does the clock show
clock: 7:02
